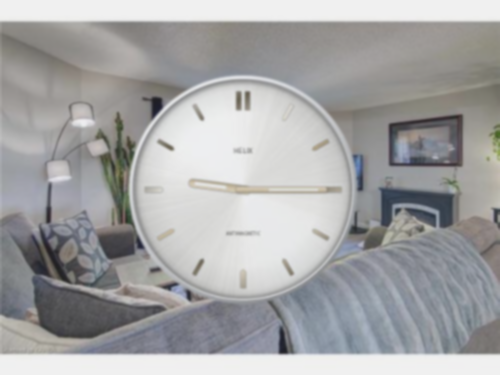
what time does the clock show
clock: 9:15
